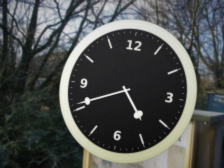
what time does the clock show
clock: 4:41
